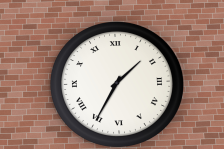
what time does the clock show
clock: 1:35
